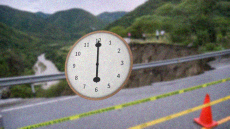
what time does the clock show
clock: 6:00
